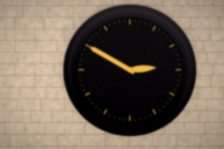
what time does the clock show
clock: 2:50
